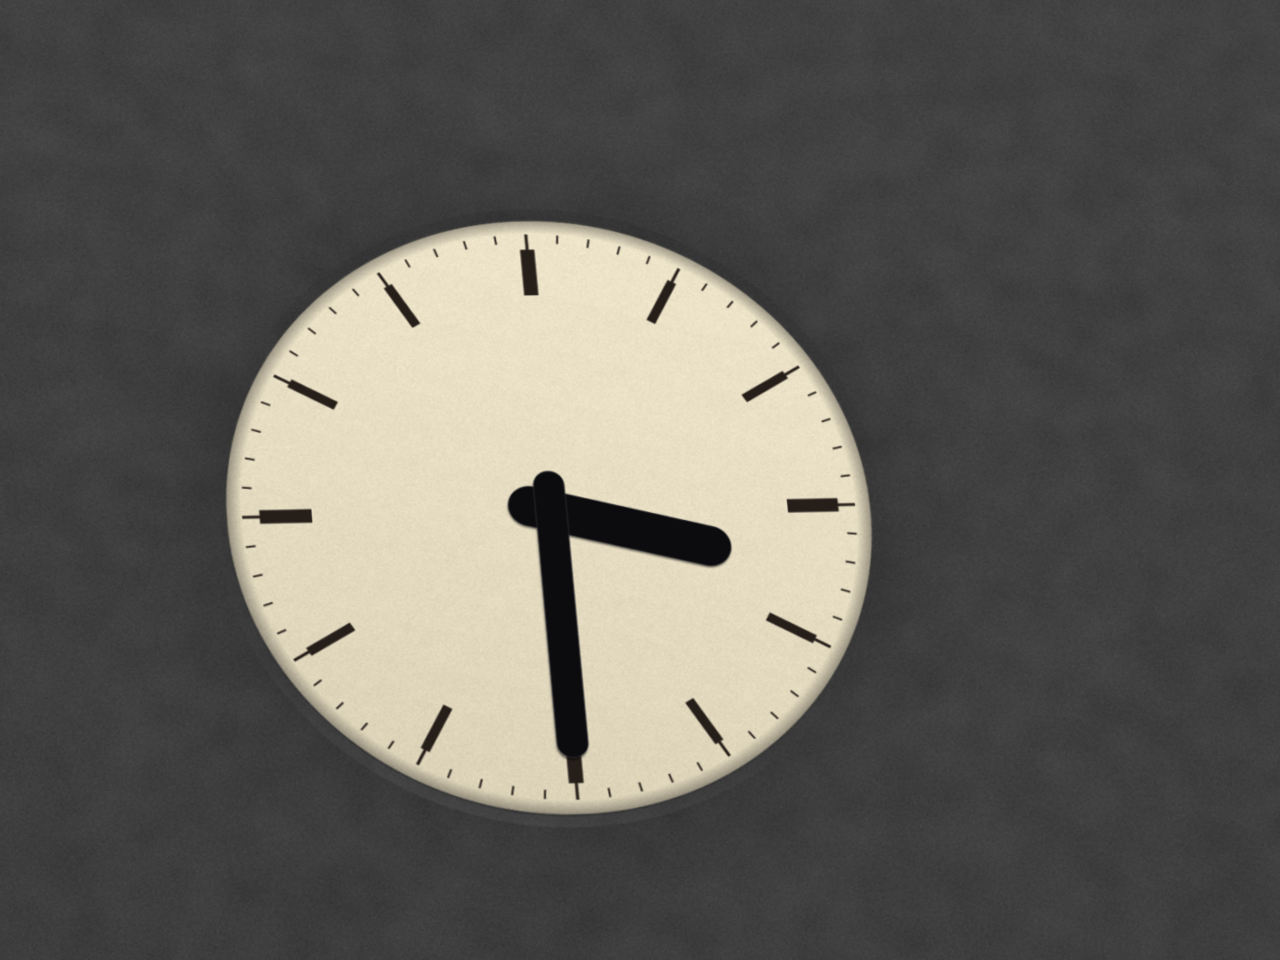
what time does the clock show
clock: 3:30
